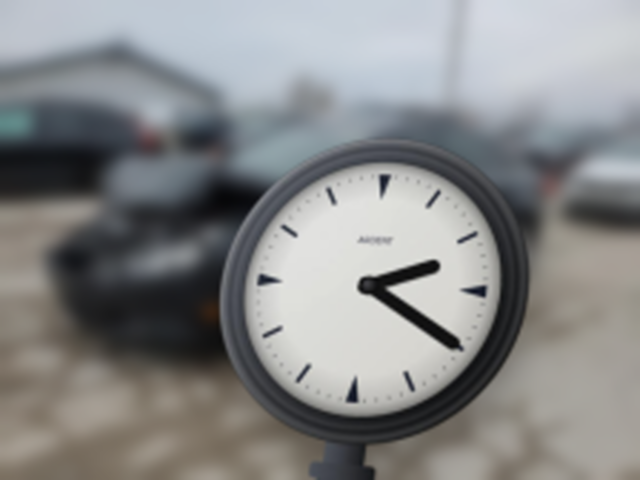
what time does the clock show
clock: 2:20
